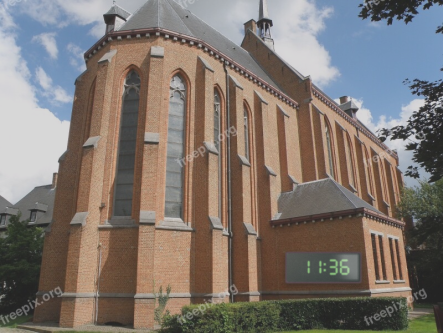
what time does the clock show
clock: 11:36
